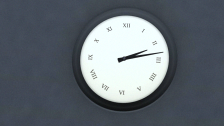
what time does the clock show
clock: 2:13
